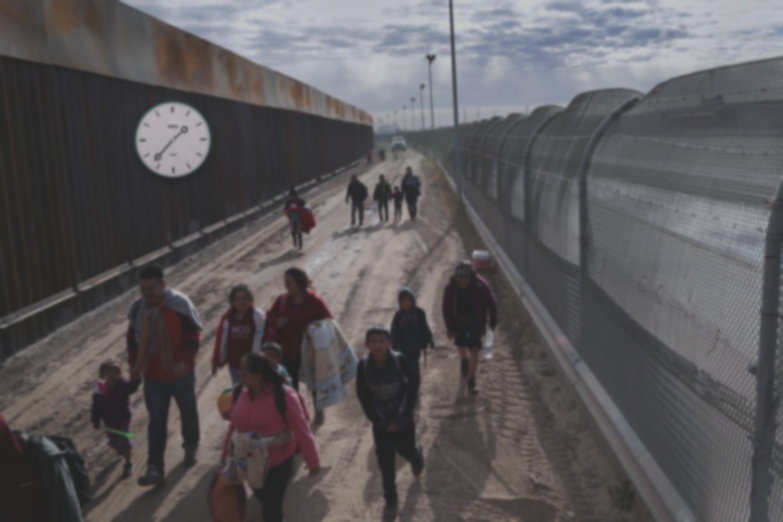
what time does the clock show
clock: 1:37
